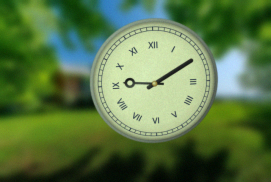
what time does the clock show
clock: 9:10
